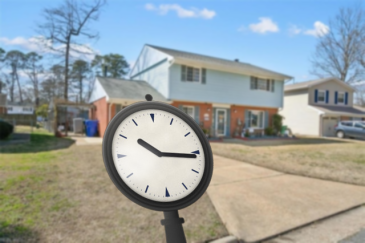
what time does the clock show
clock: 10:16
